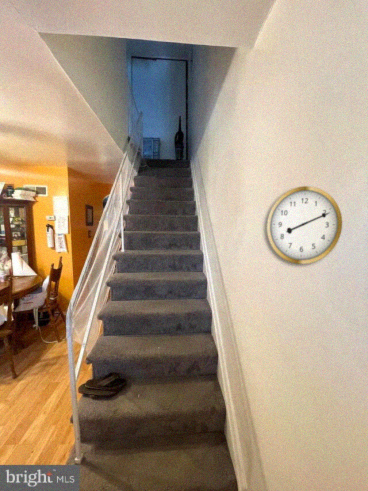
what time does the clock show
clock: 8:11
